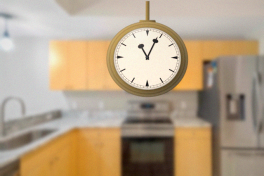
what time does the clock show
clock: 11:04
